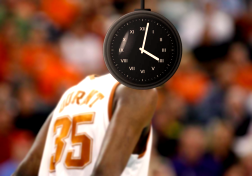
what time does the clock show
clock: 4:02
